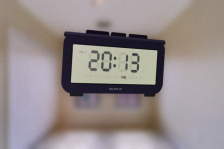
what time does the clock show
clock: 20:13
